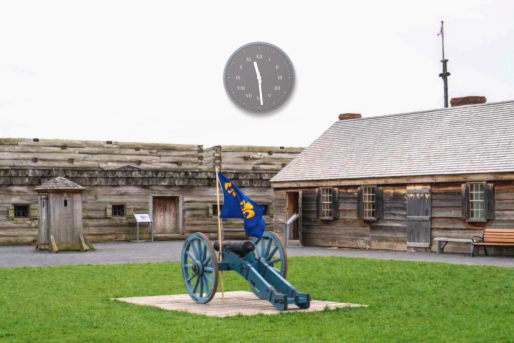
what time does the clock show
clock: 11:29
